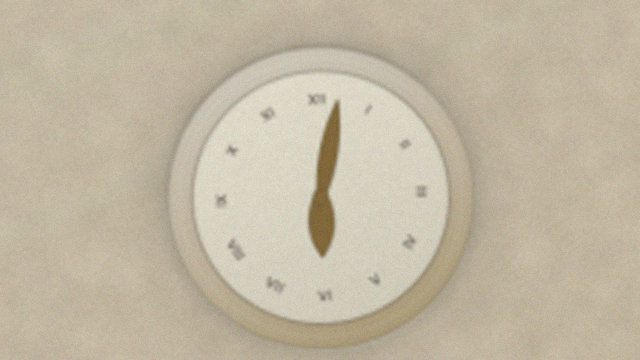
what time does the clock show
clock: 6:02
